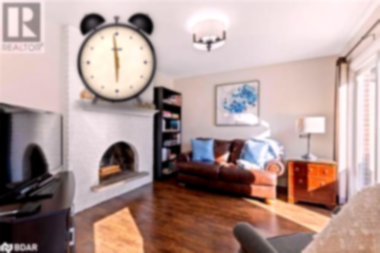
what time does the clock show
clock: 5:59
